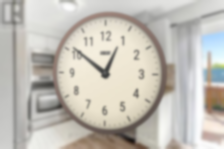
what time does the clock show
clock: 12:51
